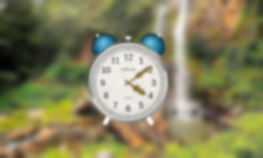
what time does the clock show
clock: 4:09
